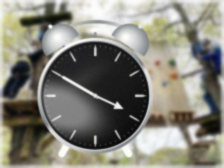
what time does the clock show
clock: 3:50
